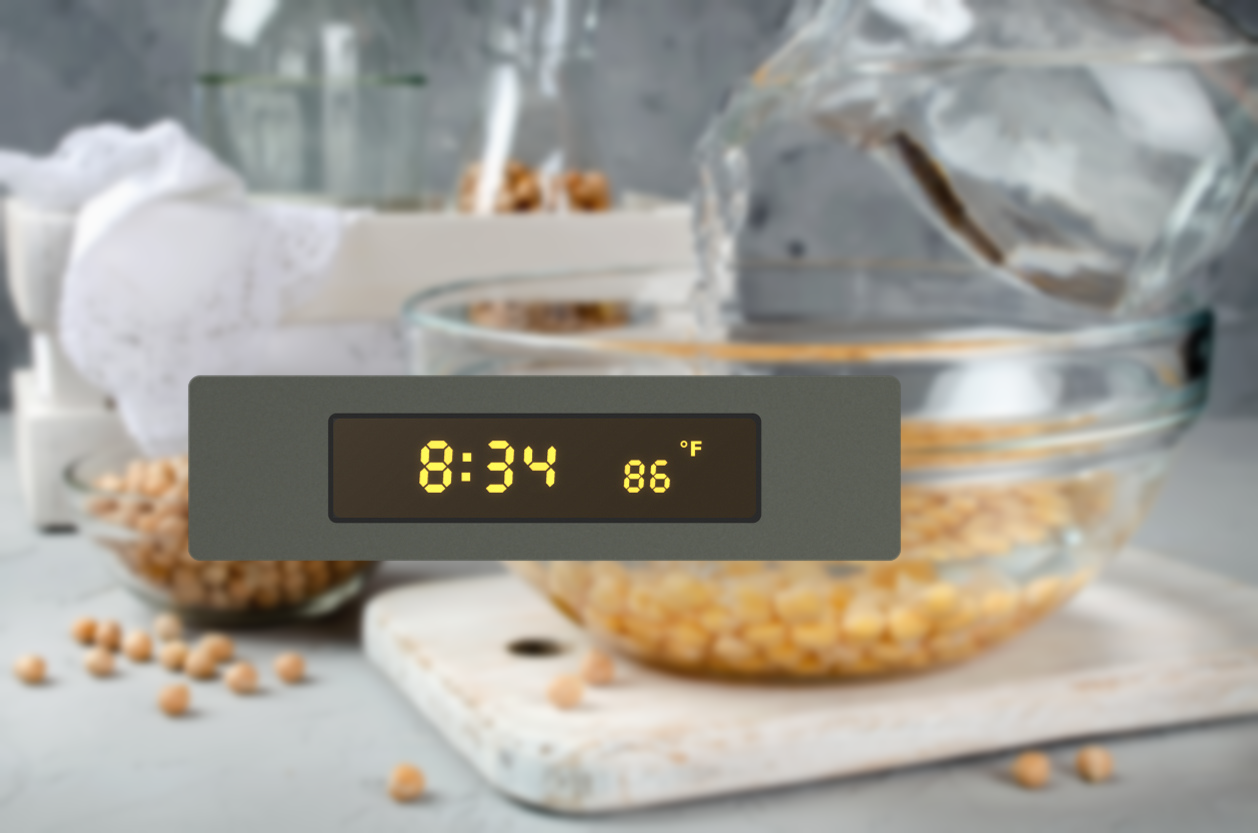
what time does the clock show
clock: 8:34
